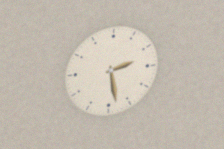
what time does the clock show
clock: 2:28
